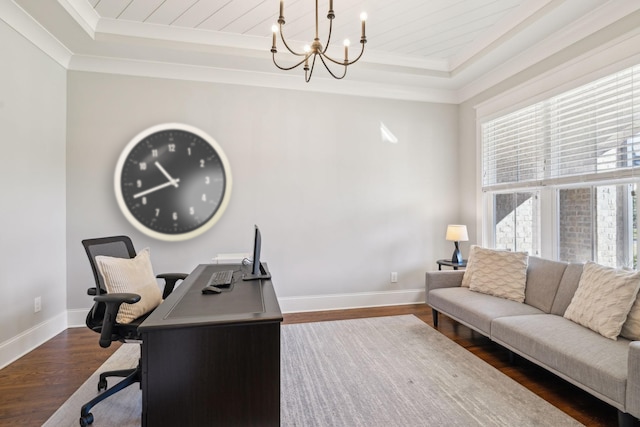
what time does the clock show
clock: 10:42
